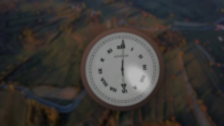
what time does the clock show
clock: 6:01
